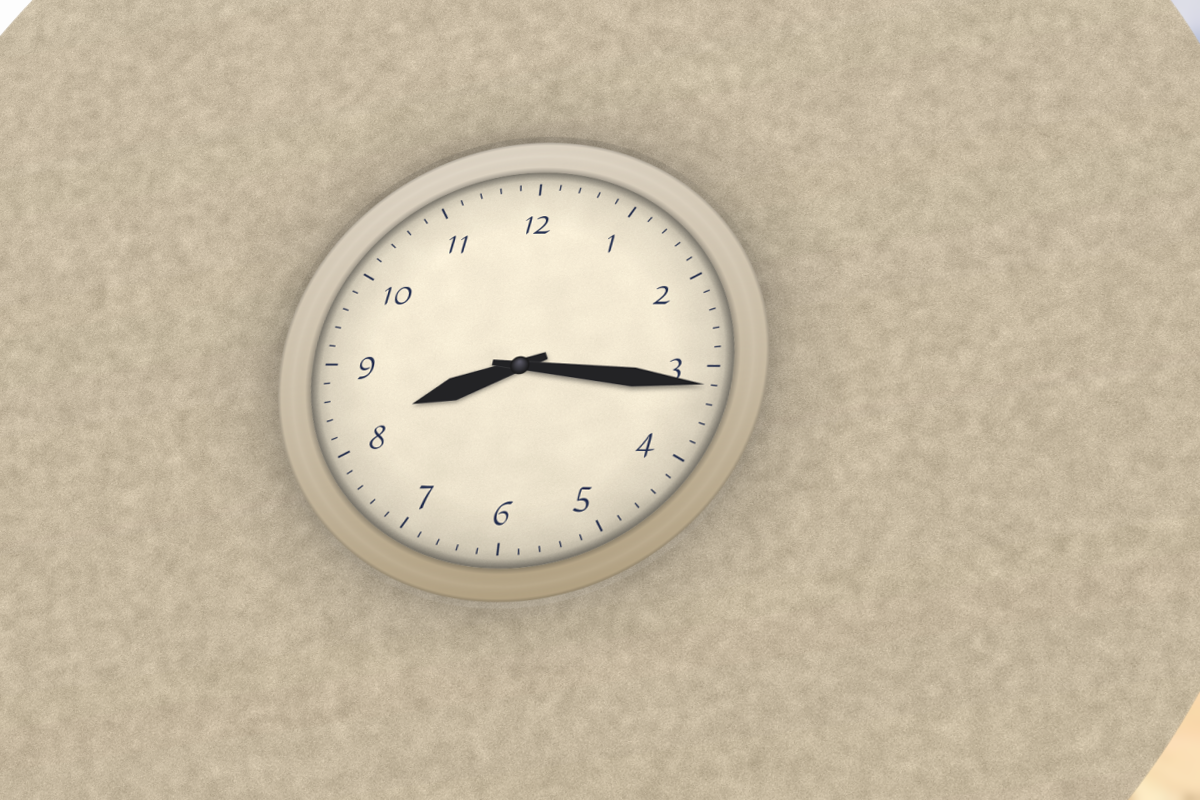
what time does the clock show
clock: 8:16
